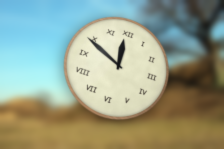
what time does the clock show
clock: 11:49
